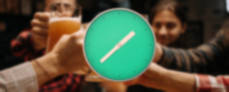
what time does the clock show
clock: 1:38
